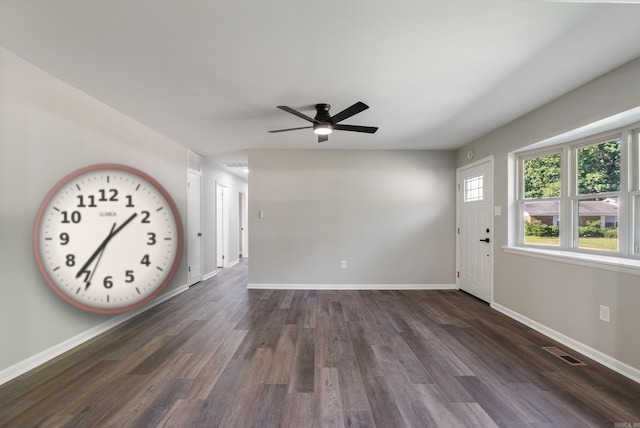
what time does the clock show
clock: 1:36:34
